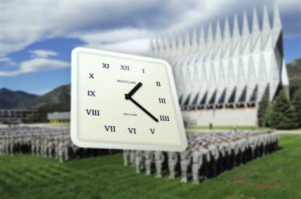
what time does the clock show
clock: 1:22
